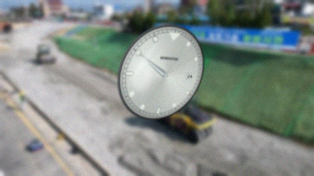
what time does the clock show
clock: 9:50
